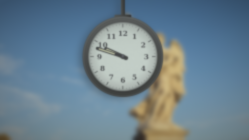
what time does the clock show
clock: 9:48
